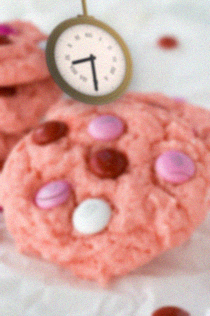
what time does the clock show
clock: 8:30
